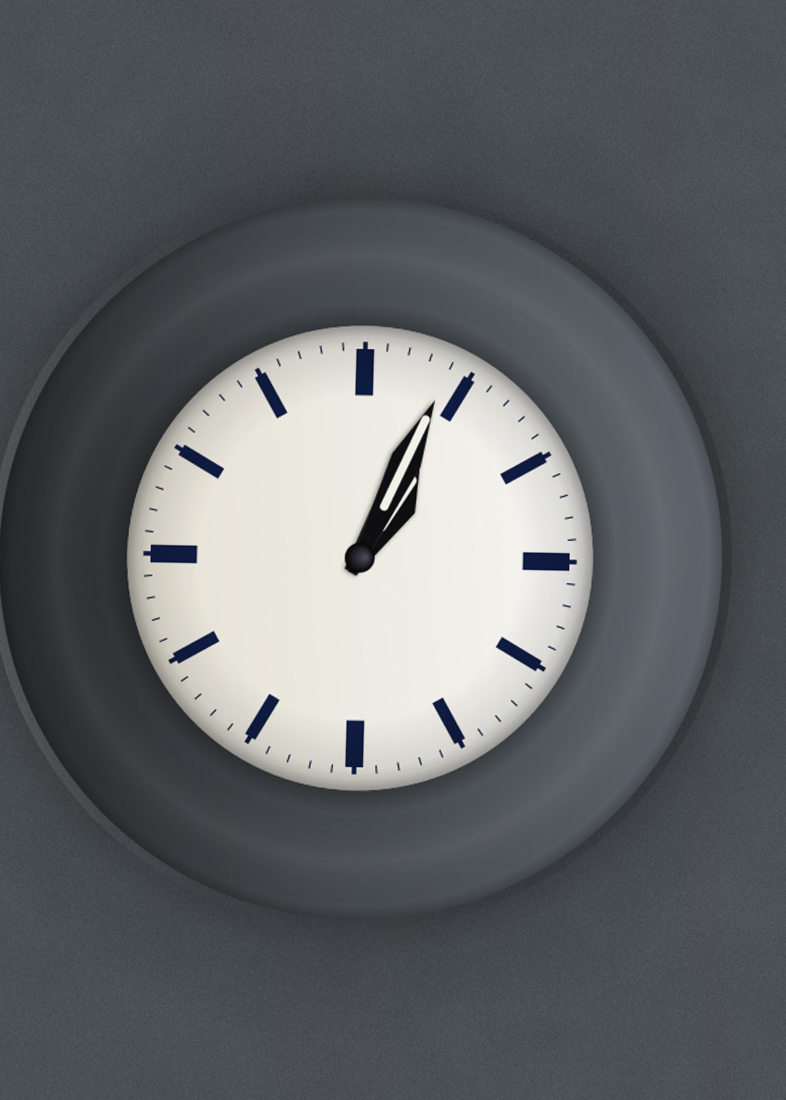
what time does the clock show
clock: 1:04
